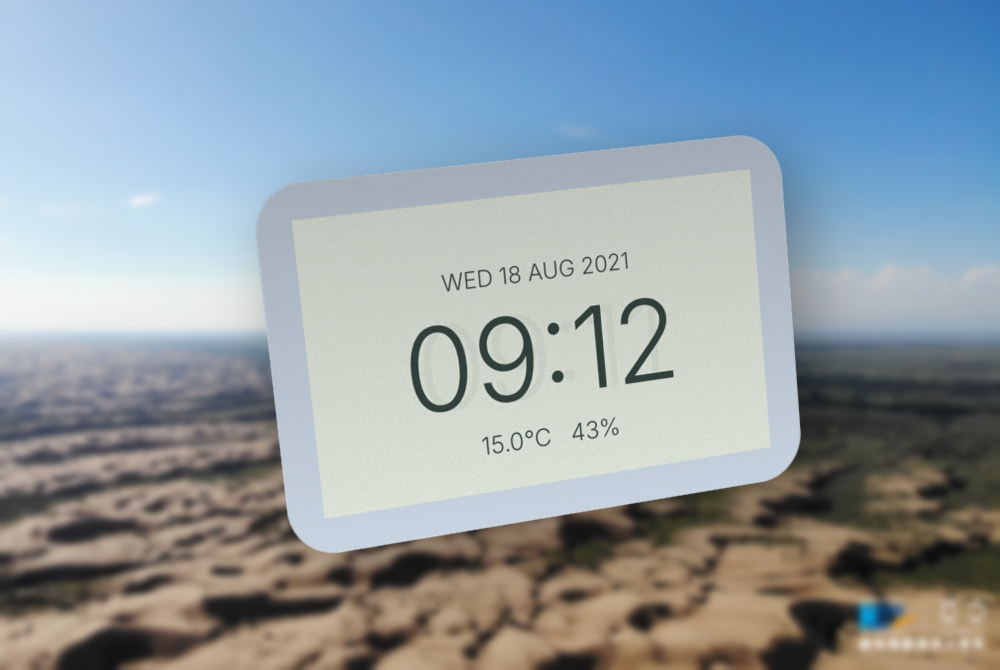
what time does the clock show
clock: 9:12
